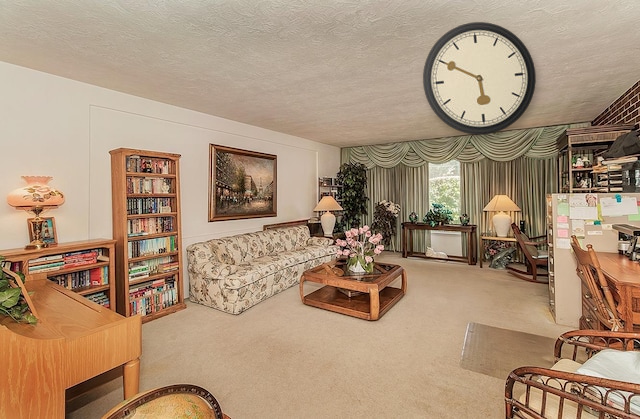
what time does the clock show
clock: 5:50
